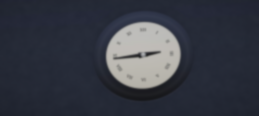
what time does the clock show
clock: 2:44
